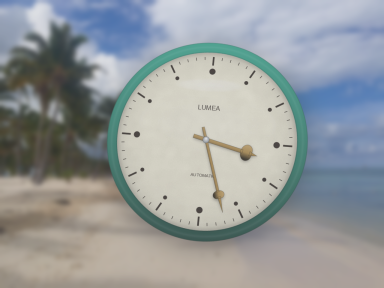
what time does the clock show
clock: 3:27
